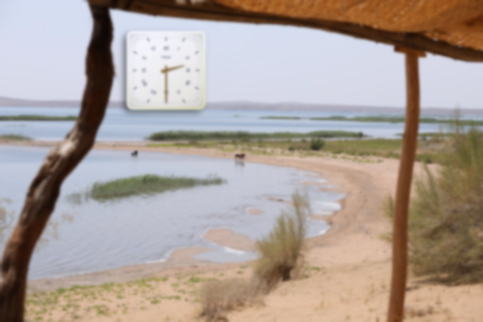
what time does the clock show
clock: 2:30
